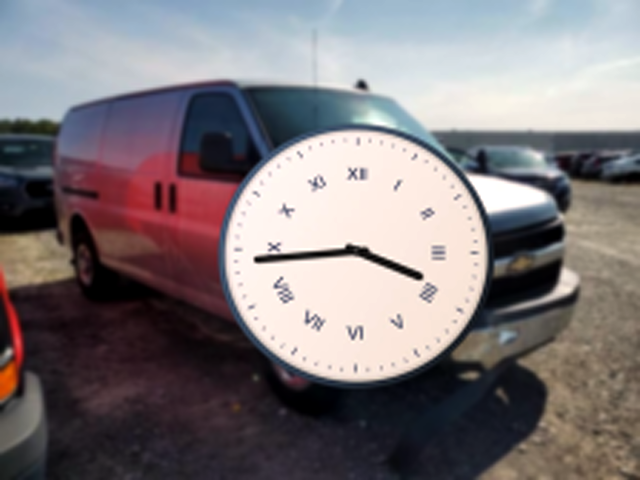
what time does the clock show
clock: 3:44
